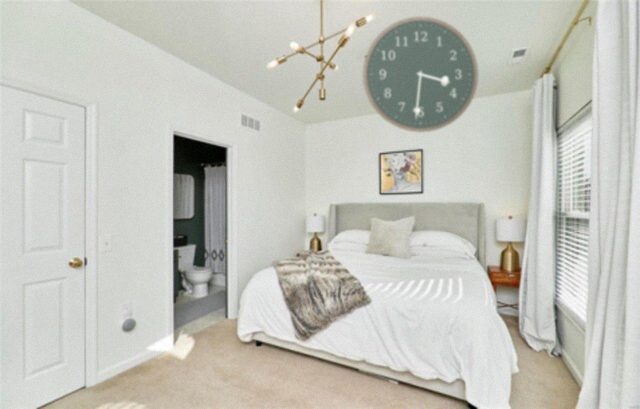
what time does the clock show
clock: 3:31
